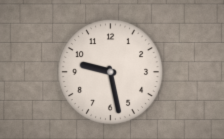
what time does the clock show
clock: 9:28
